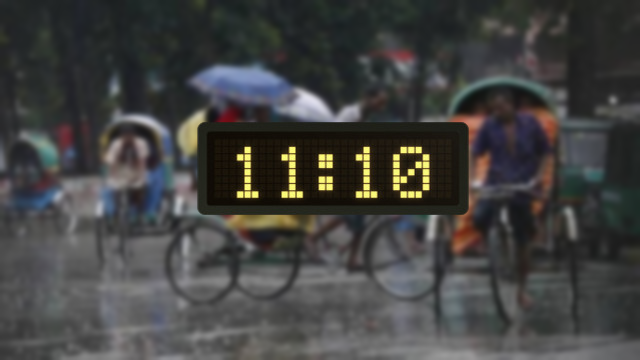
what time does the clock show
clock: 11:10
